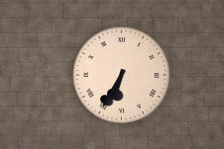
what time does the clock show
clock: 6:35
